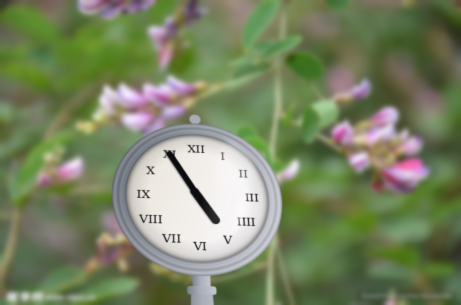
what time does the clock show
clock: 4:55
